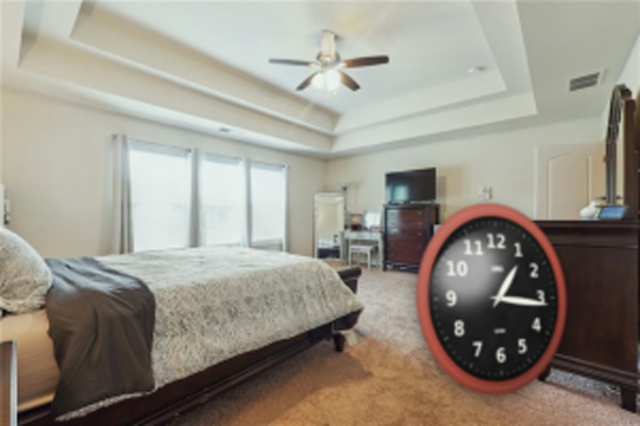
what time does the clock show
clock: 1:16
